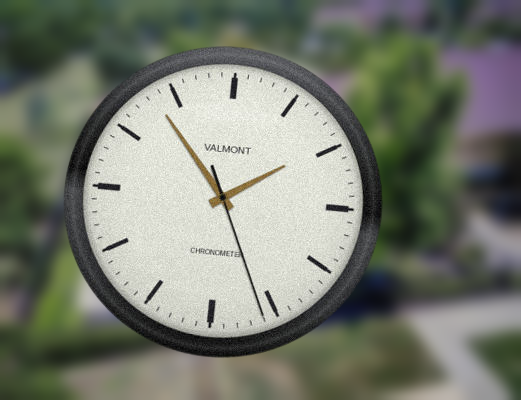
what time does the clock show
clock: 1:53:26
